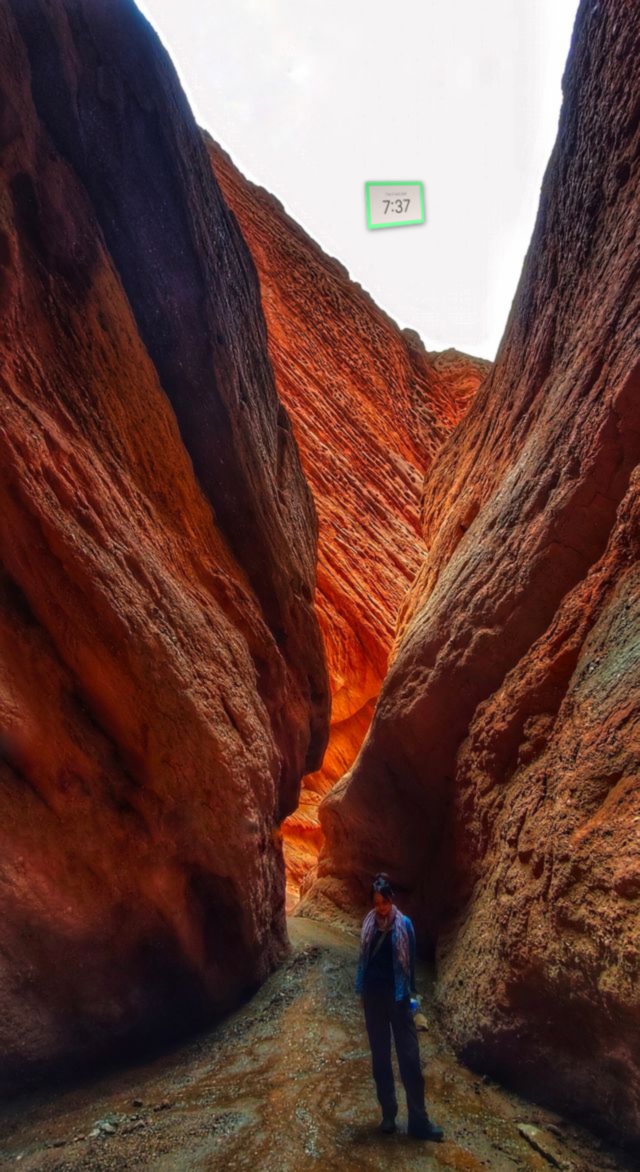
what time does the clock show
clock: 7:37
